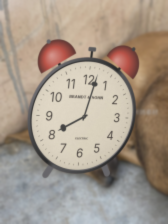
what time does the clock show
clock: 8:02
